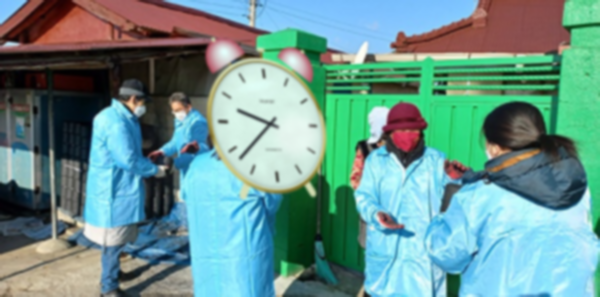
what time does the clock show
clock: 9:38
